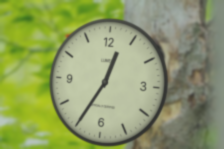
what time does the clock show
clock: 12:35
